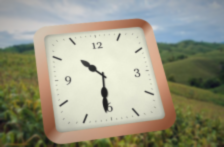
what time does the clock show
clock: 10:31
